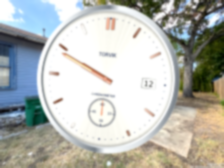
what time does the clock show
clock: 9:49
